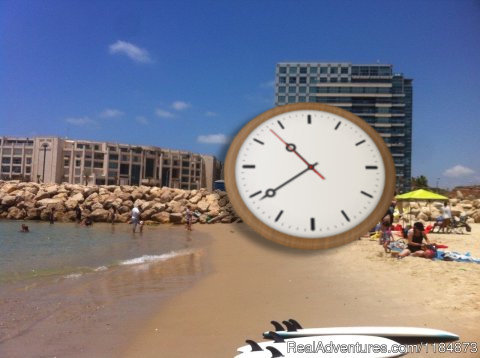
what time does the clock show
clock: 10:38:53
